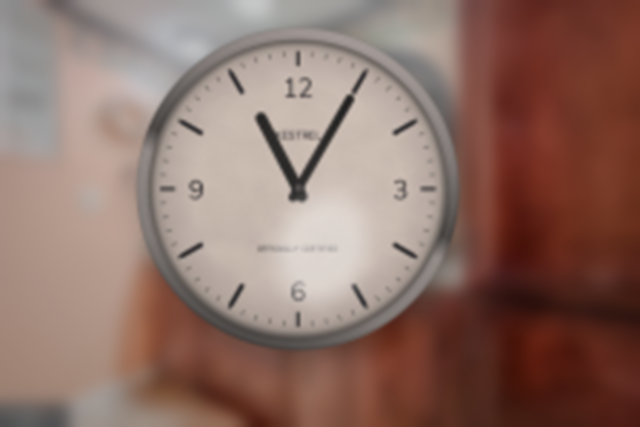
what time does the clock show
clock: 11:05
